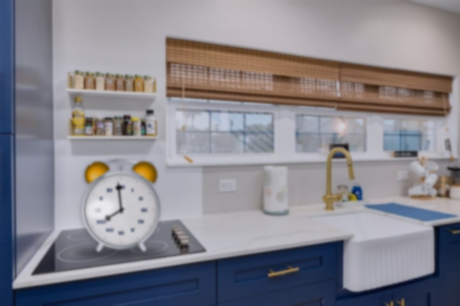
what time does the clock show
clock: 7:59
